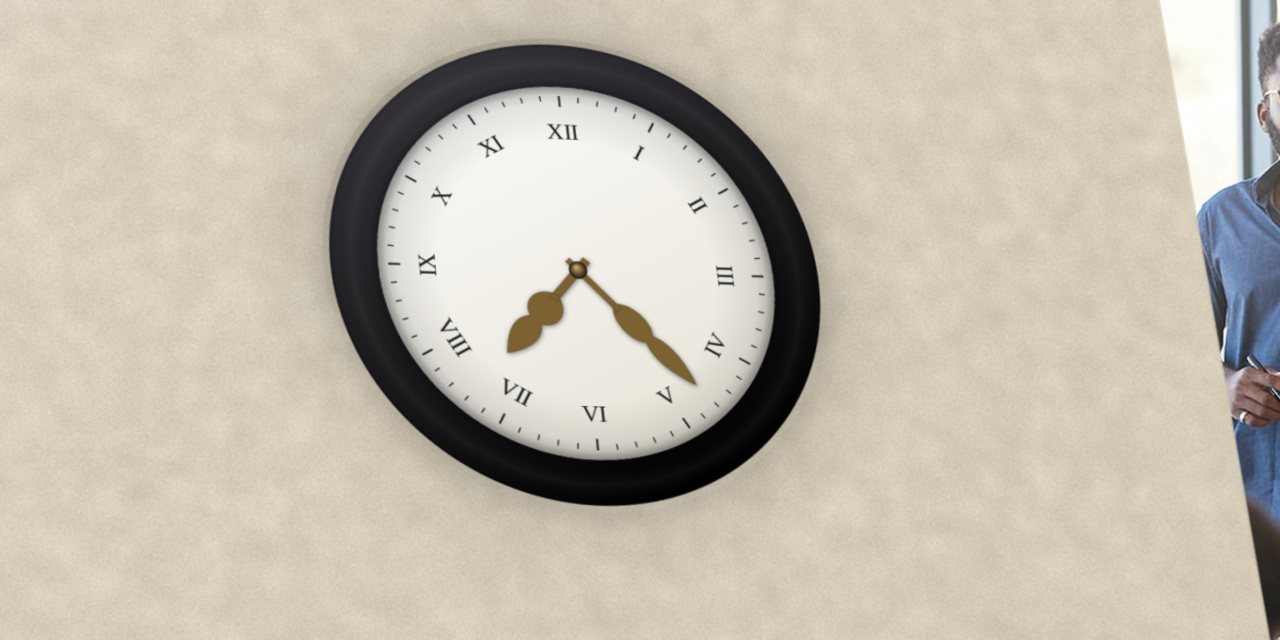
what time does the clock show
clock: 7:23
